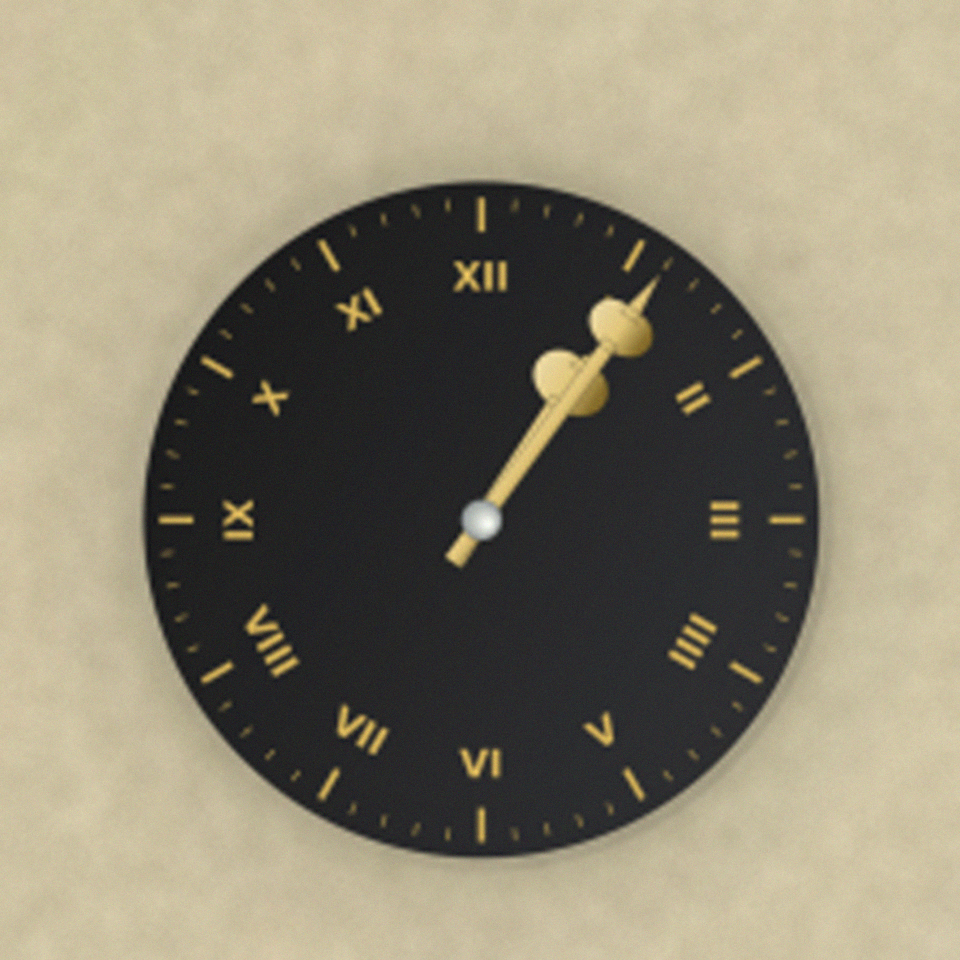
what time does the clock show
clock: 1:06
